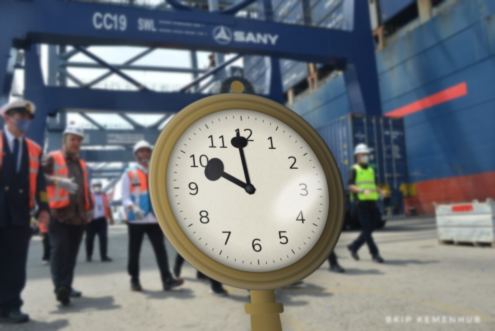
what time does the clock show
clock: 9:59
